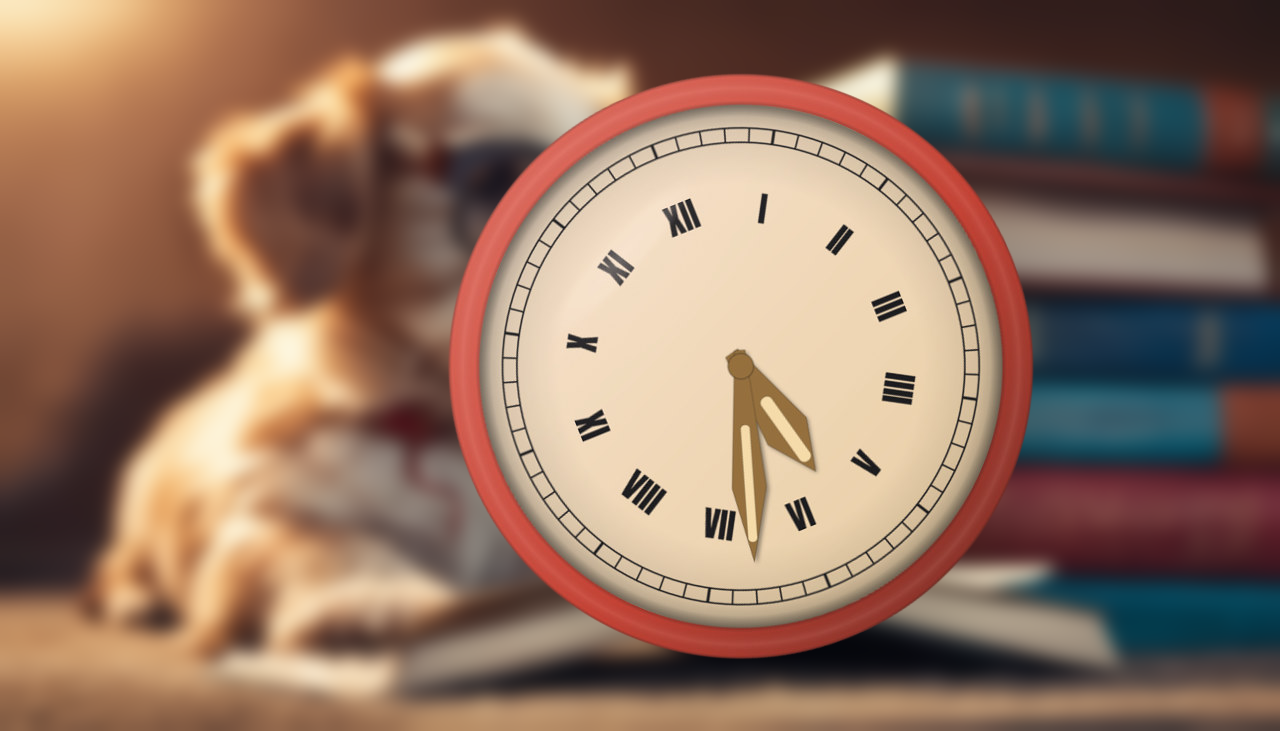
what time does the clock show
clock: 5:33
